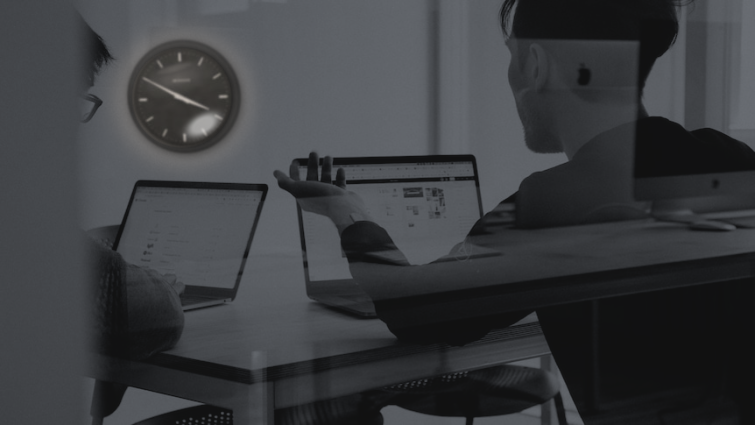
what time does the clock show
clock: 3:50
